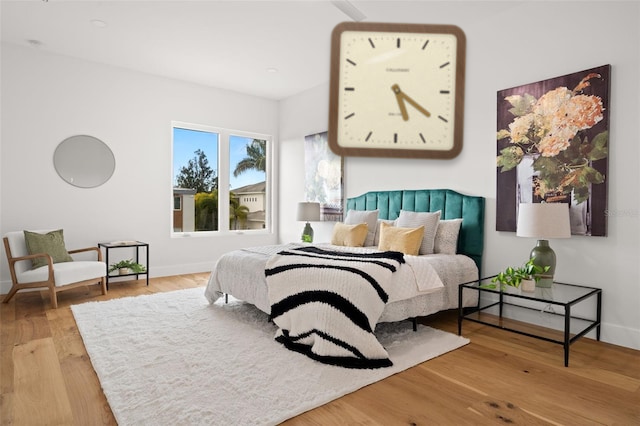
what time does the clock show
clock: 5:21
